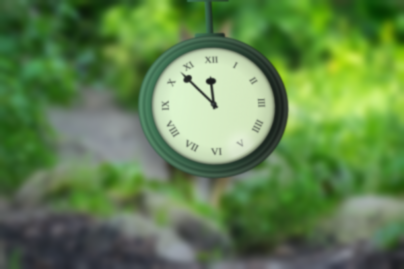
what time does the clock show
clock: 11:53
